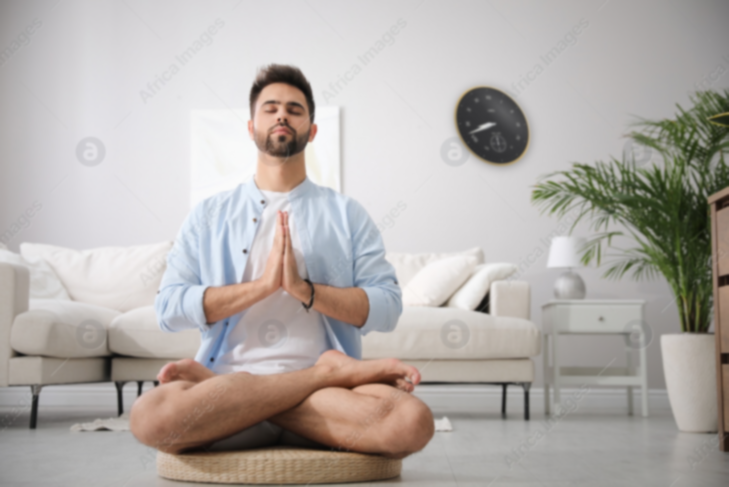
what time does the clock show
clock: 8:42
